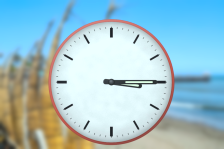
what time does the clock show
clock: 3:15
